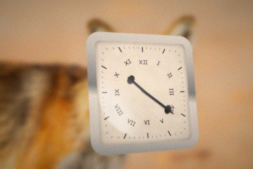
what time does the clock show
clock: 10:21
